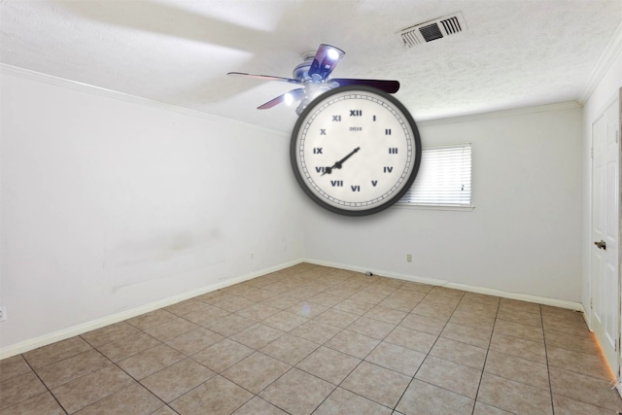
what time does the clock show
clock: 7:39
